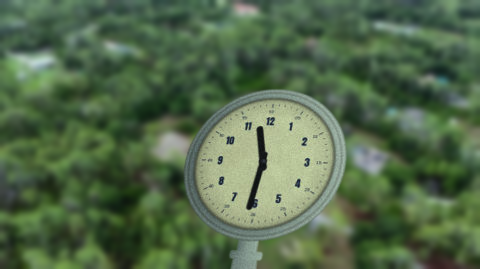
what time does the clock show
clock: 11:31
